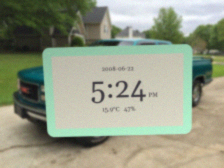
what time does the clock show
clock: 5:24
